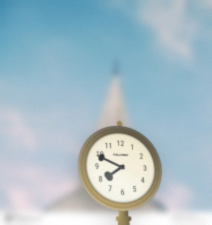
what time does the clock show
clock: 7:49
